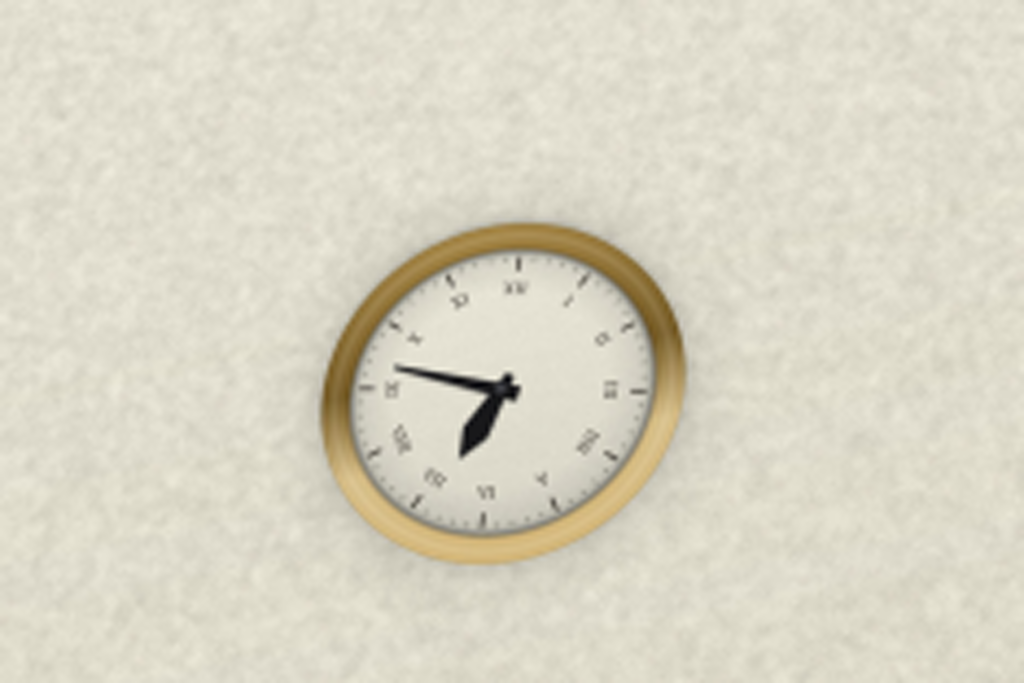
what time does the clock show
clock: 6:47
